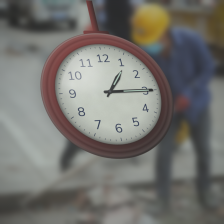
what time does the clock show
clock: 1:15
